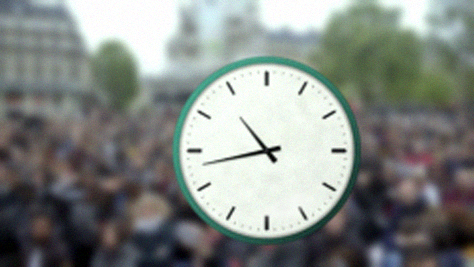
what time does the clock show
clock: 10:43
